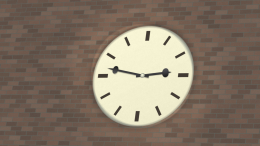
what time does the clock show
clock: 2:47
